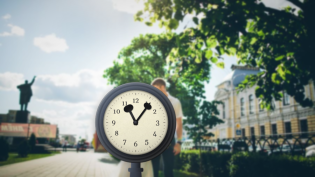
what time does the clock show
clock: 11:06
